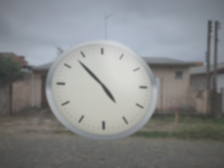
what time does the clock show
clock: 4:53
